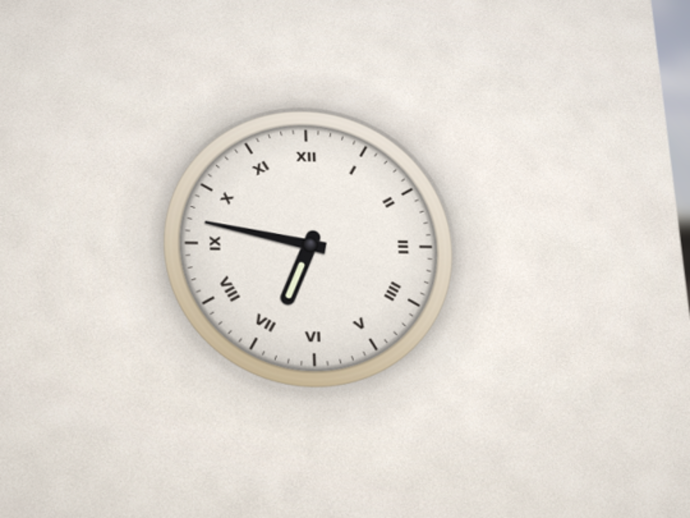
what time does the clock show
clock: 6:47
